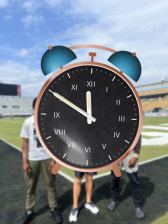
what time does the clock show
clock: 11:50
